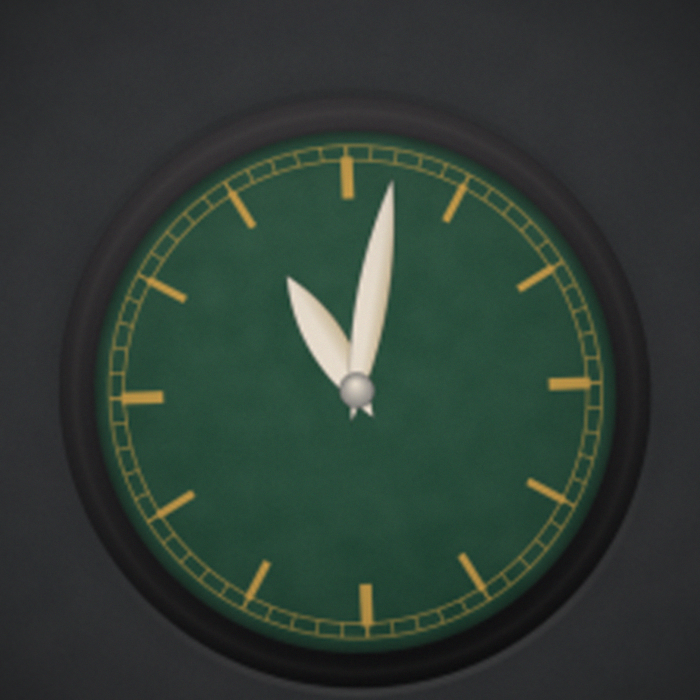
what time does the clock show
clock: 11:02
